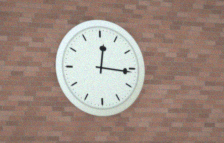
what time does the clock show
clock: 12:16
